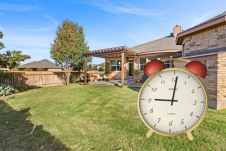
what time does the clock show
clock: 9:01
